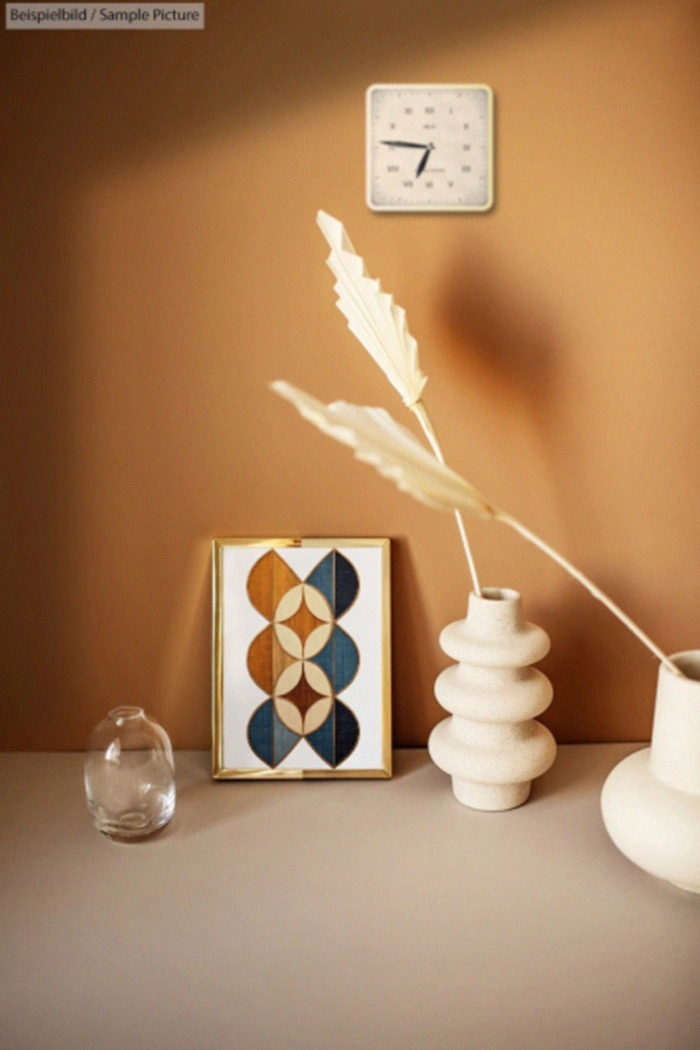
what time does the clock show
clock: 6:46
